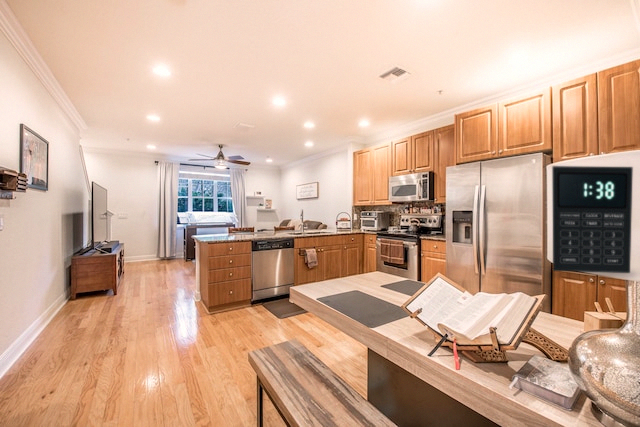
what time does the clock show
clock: 1:38
